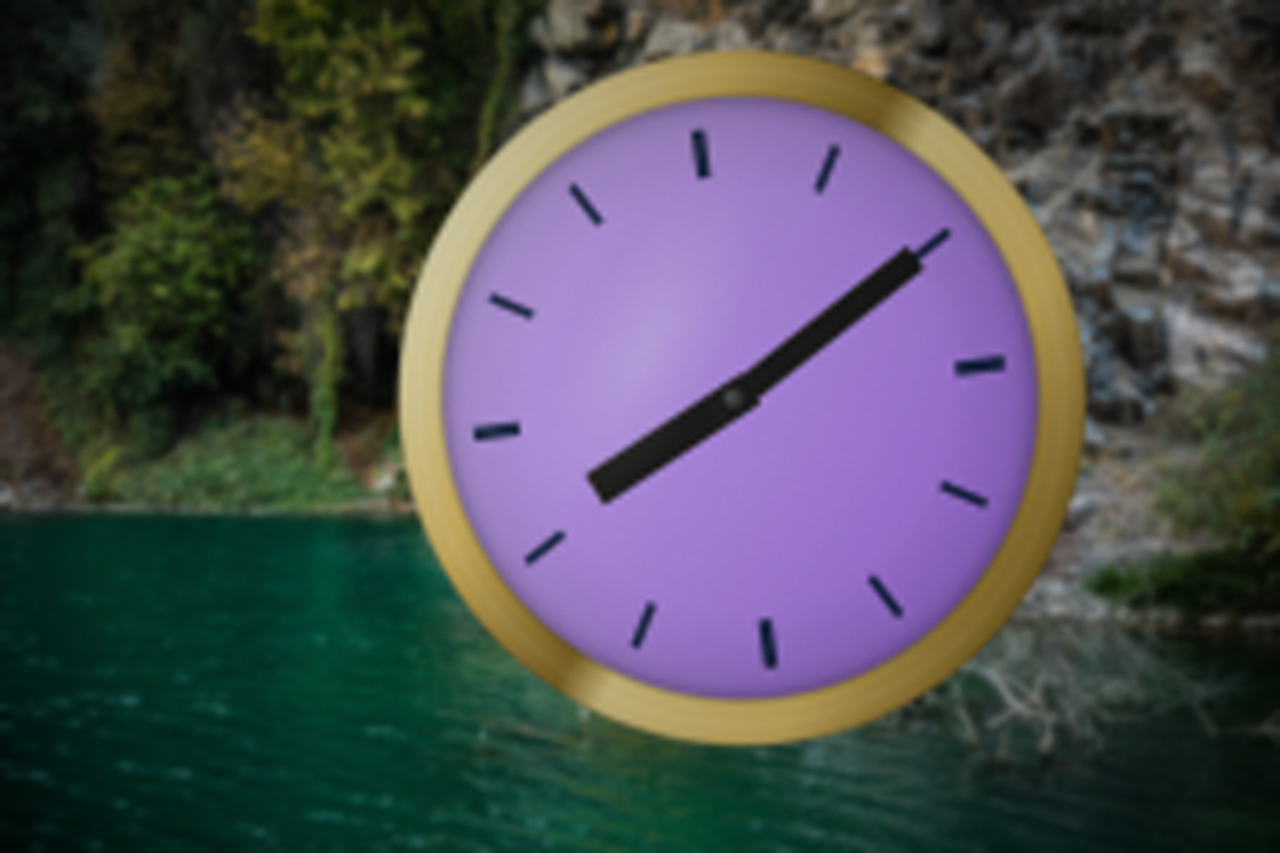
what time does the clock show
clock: 8:10
